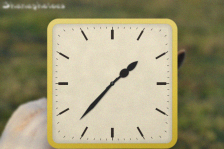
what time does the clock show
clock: 1:37
